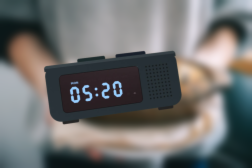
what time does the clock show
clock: 5:20
